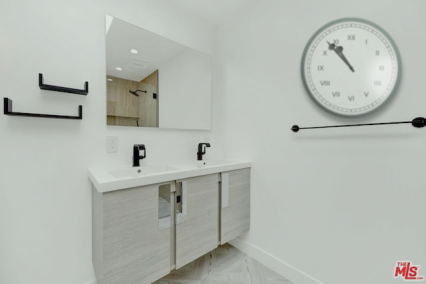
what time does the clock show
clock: 10:53
